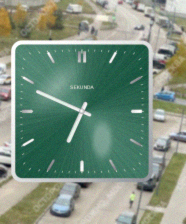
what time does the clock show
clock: 6:49
